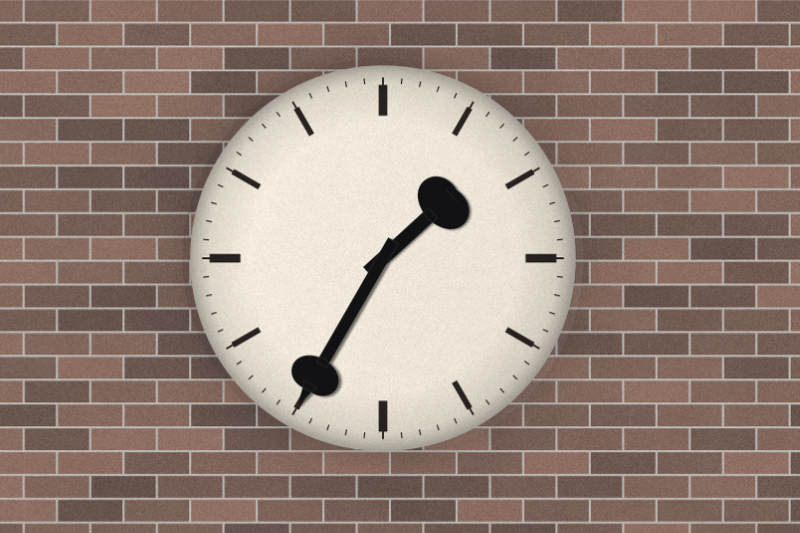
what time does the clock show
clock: 1:35
